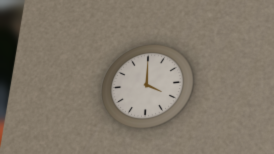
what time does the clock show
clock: 4:00
